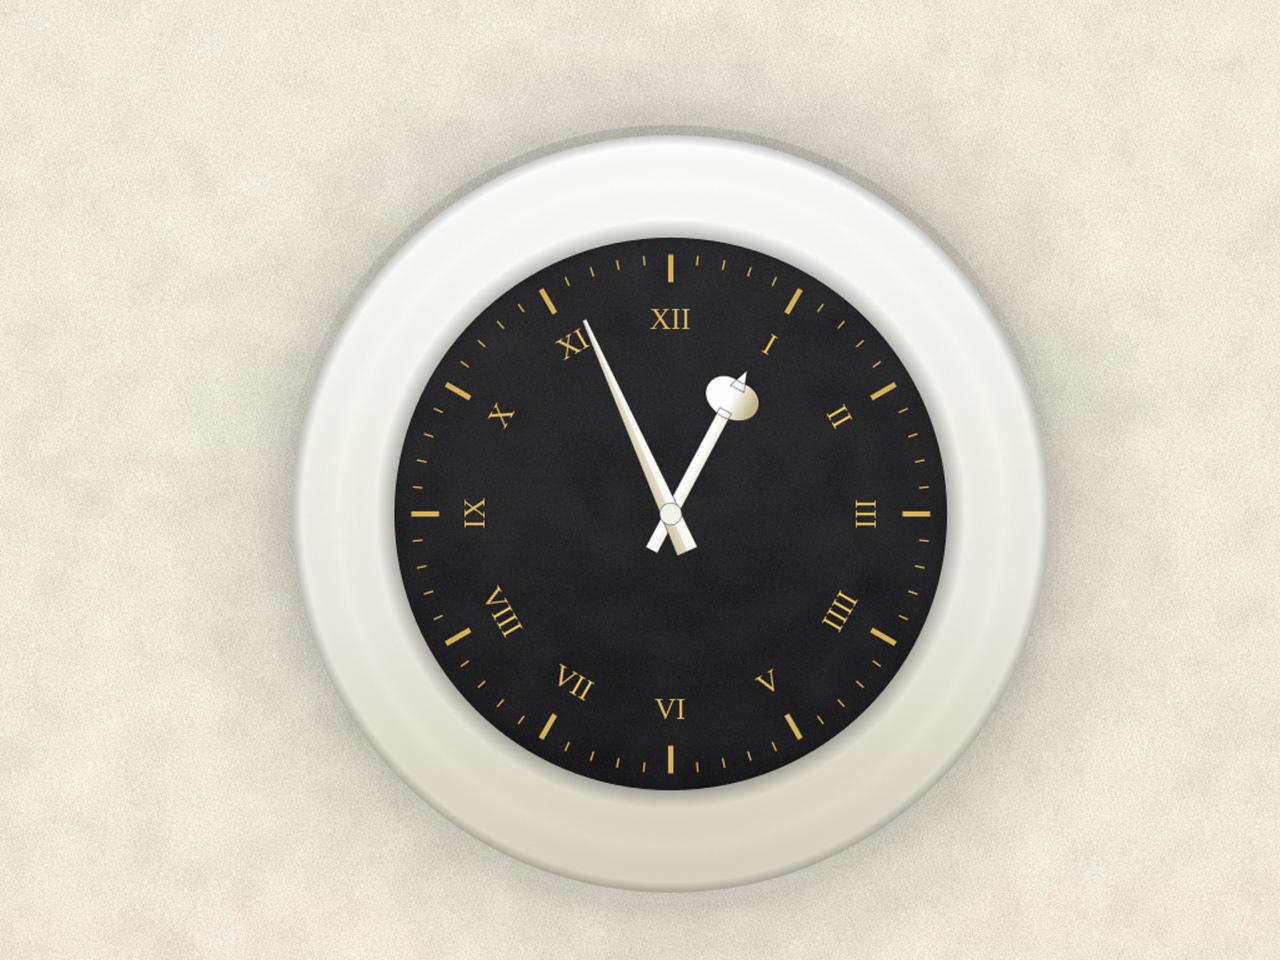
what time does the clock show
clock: 12:56
